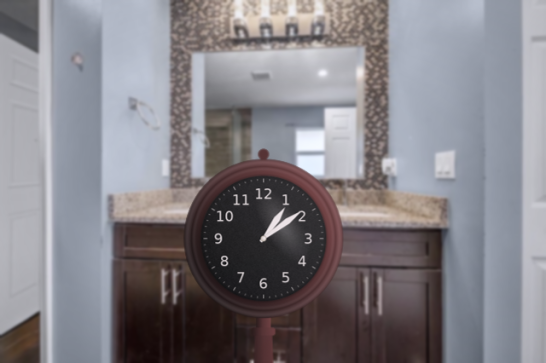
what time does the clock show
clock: 1:09
